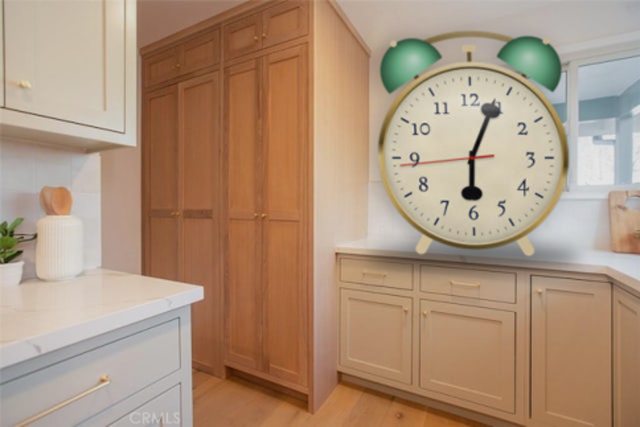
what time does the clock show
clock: 6:03:44
